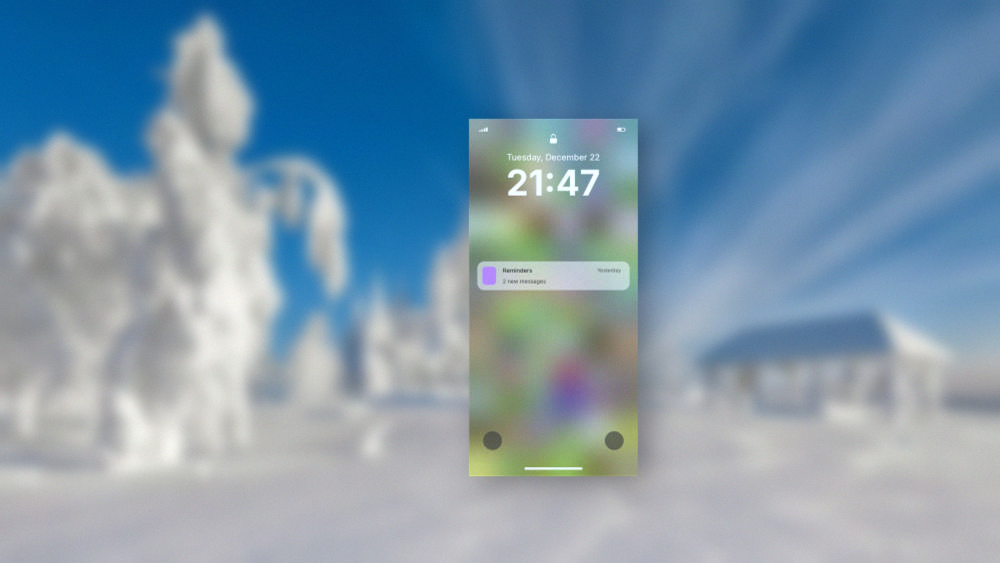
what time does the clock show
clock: 21:47
